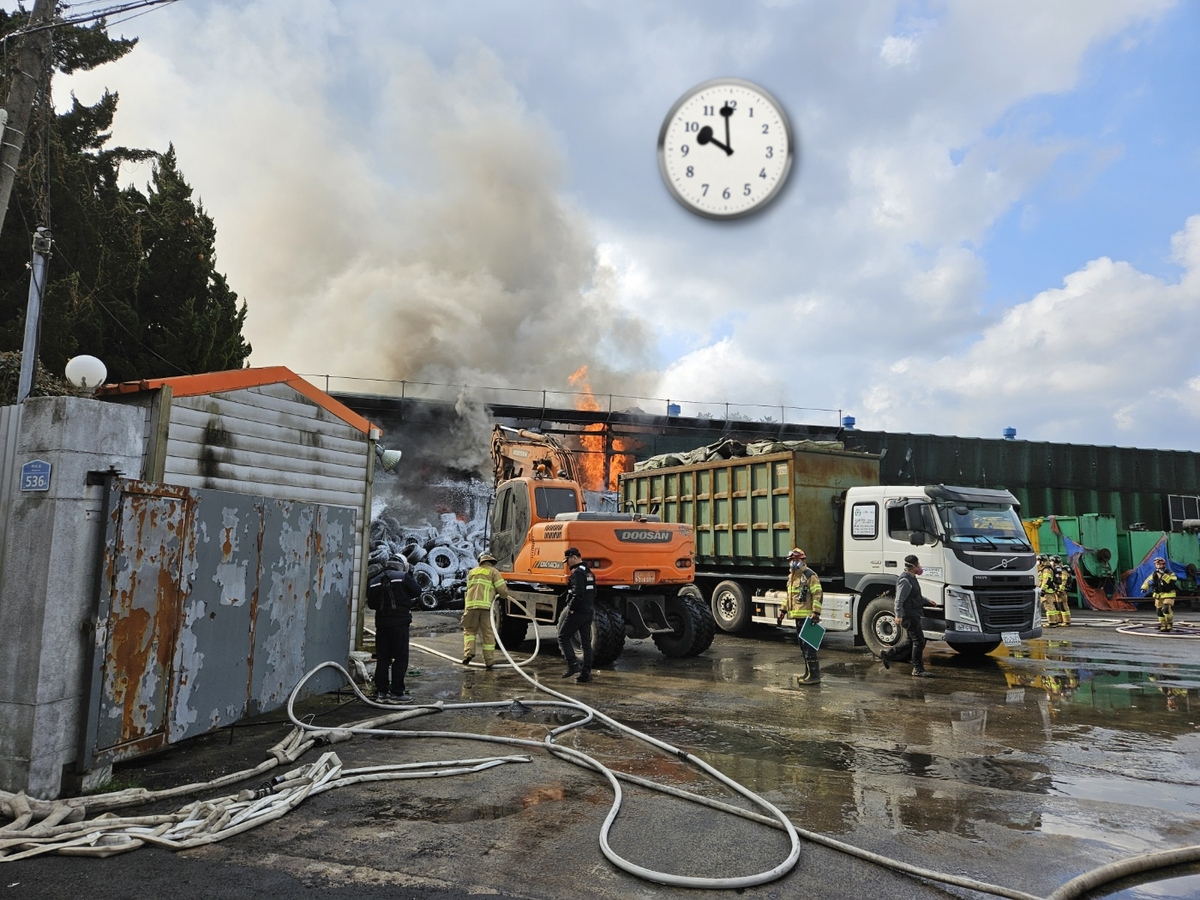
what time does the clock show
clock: 9:59
